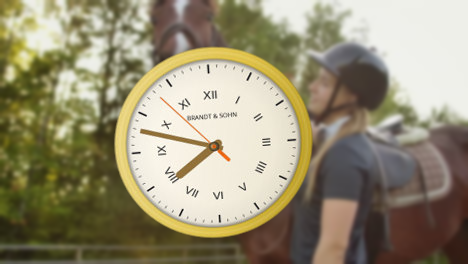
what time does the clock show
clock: 7:47:53
